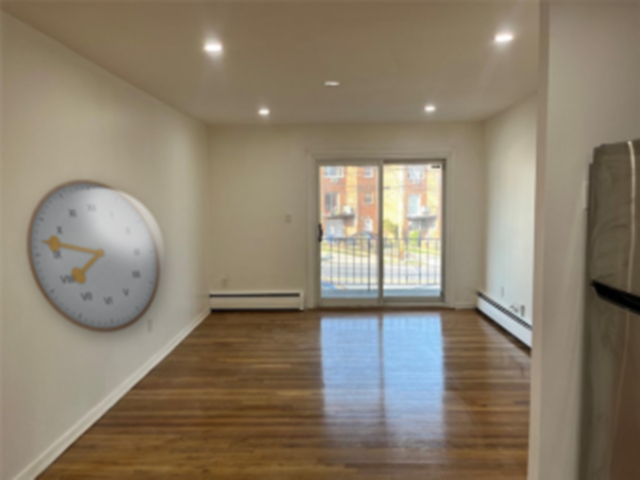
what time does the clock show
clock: 7:47
